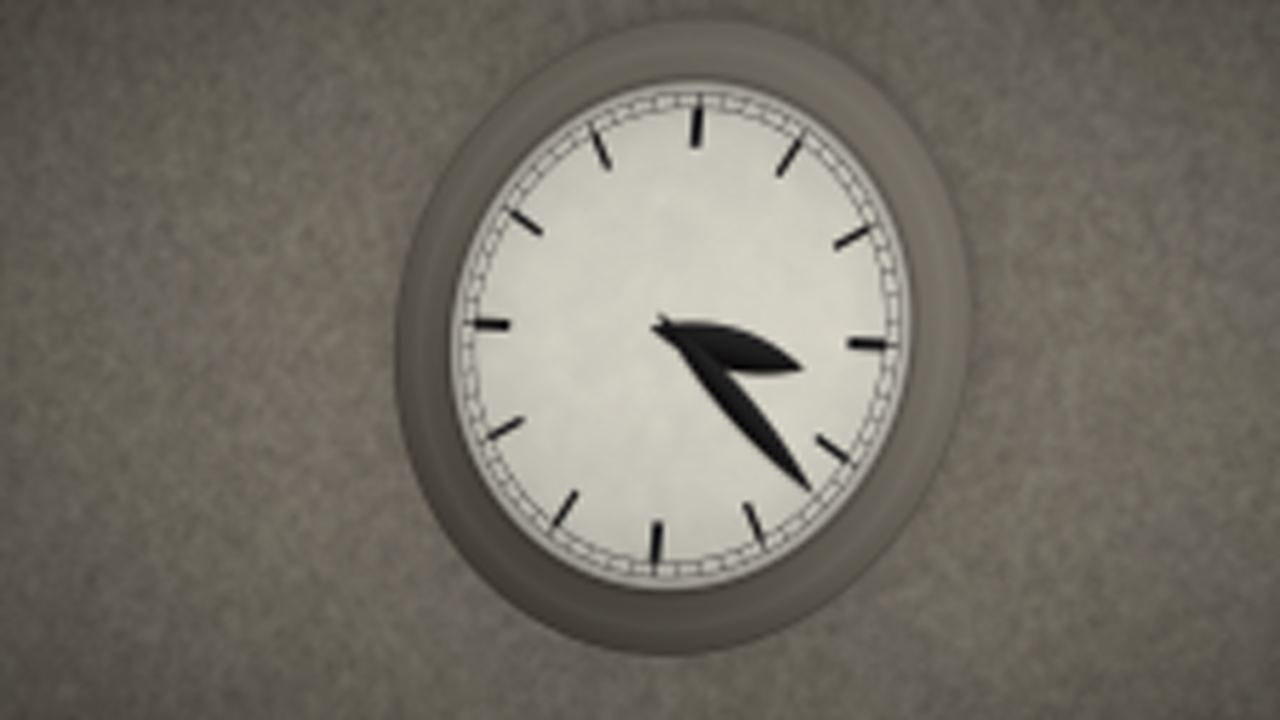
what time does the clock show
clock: 3:22
